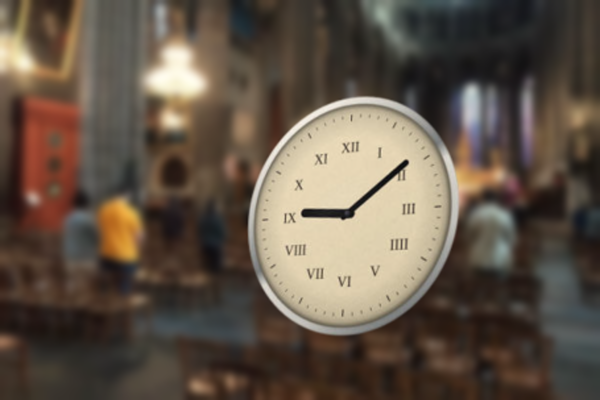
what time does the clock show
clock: 9:09
